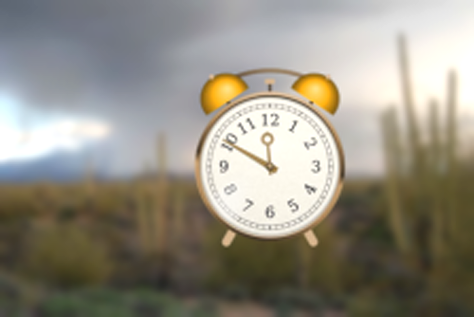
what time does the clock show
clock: 11:50
